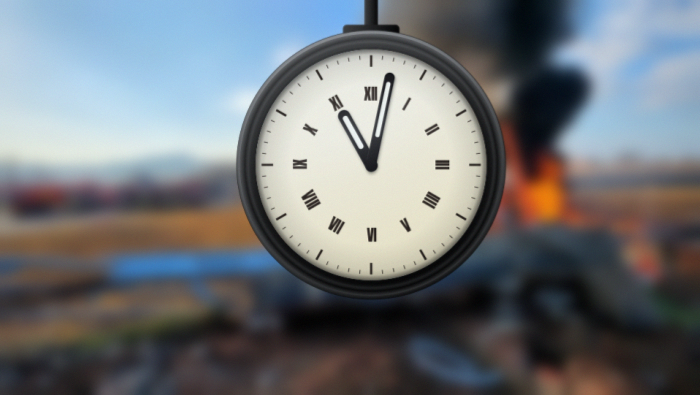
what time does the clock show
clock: 11:02
